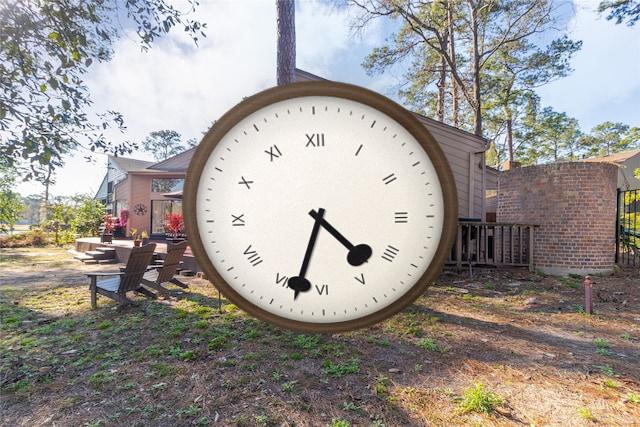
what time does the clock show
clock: 4:33
